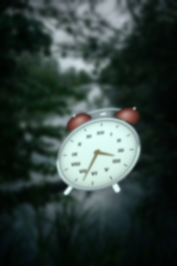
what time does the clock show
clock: 3:33
